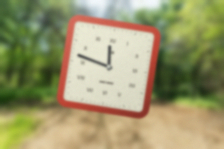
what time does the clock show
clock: 11:47
